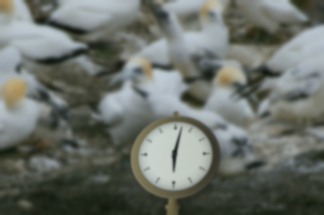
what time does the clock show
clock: 6:02
